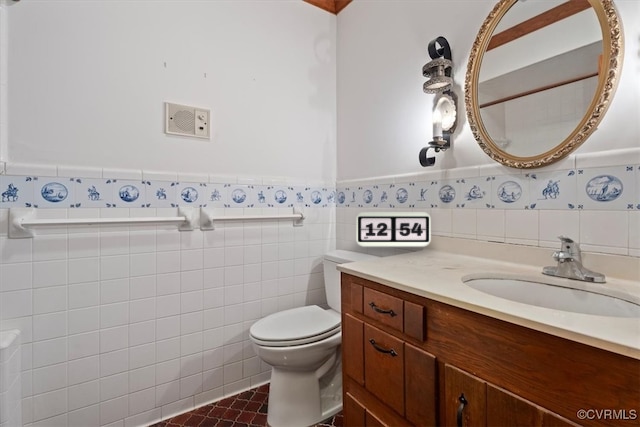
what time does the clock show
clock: 12:54
